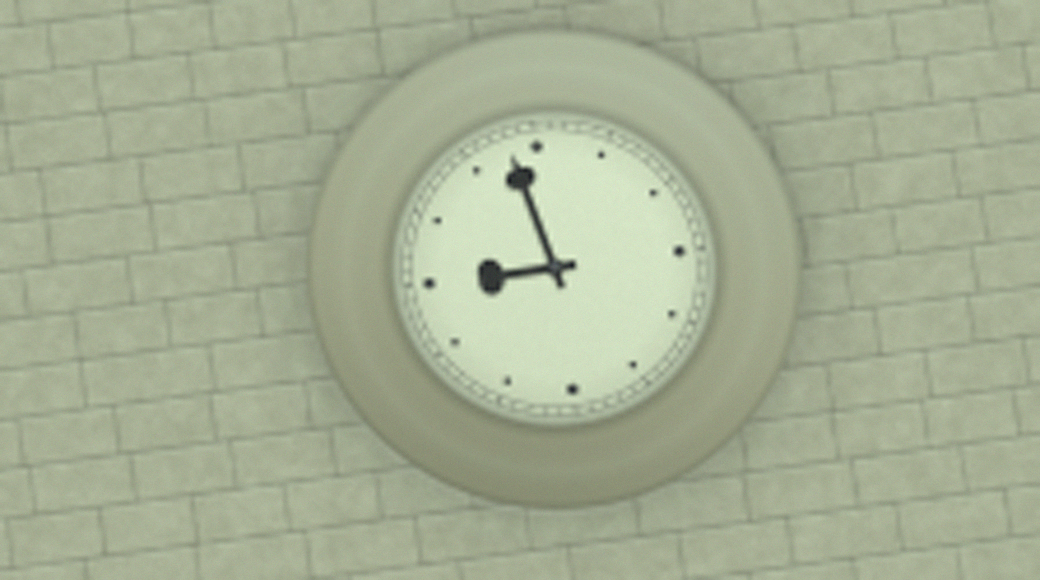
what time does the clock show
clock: 8:58
